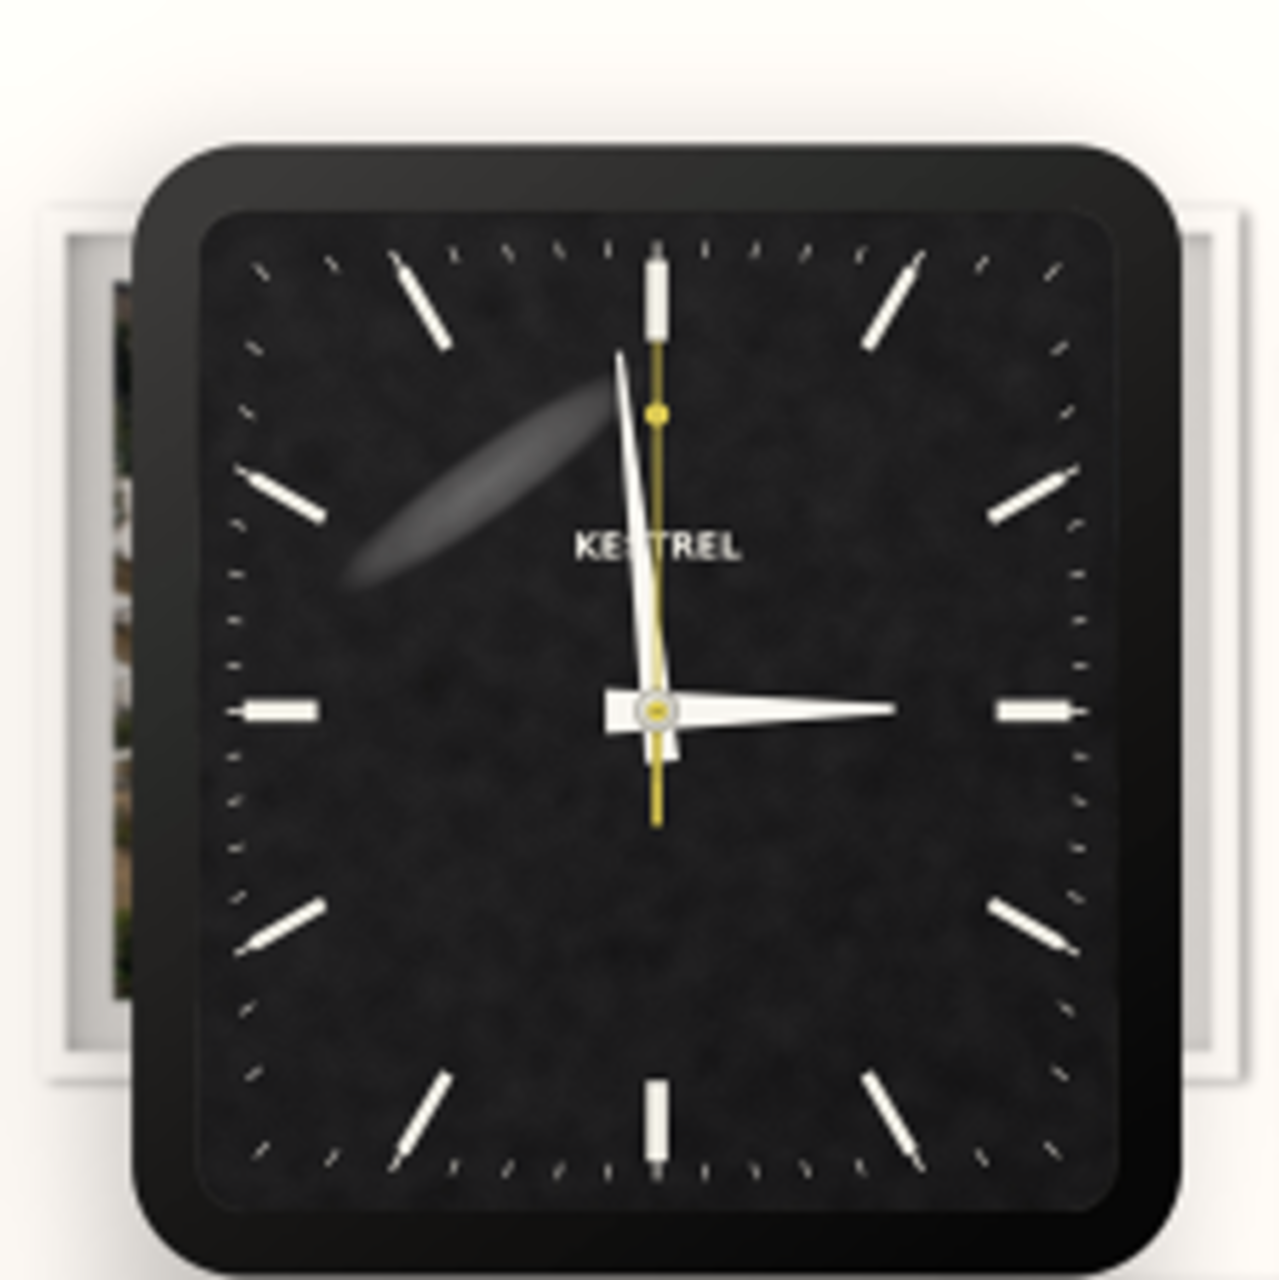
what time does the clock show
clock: 2:59:00
